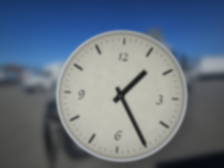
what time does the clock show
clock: 1:25
